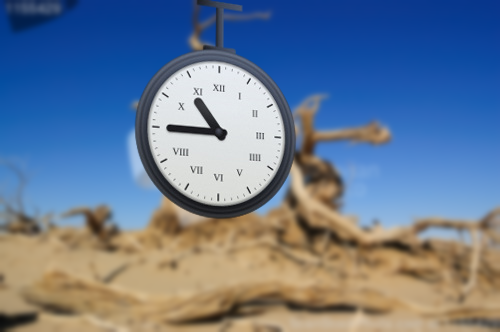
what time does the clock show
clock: 10:45
